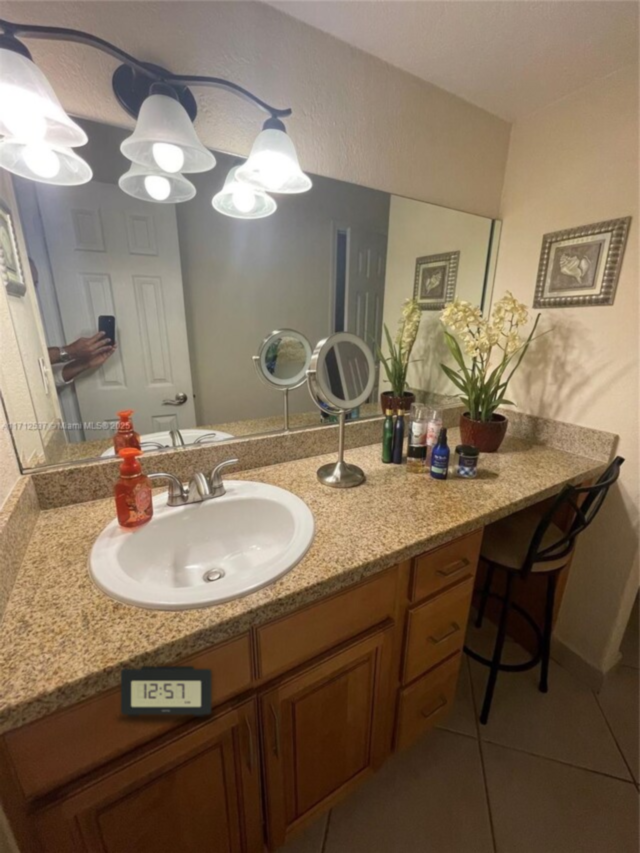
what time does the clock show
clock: 12:57
